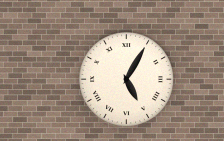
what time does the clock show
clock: 5:05
